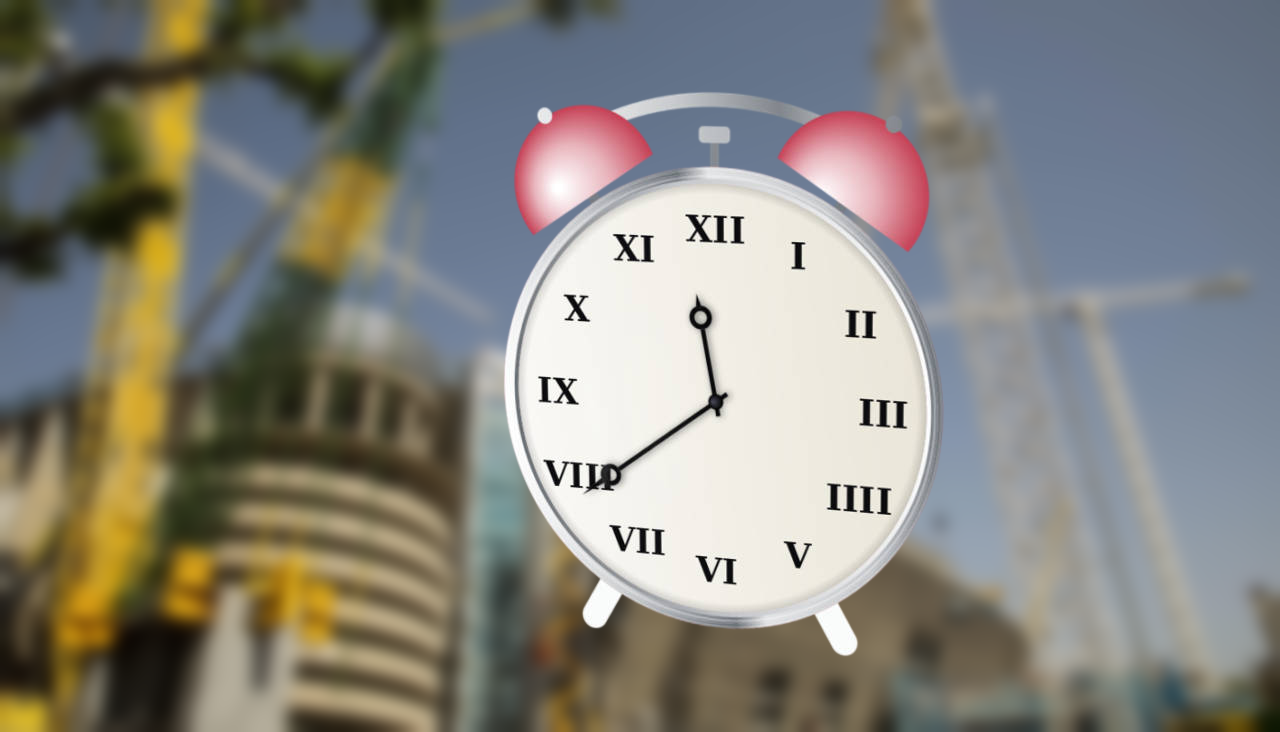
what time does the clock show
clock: 11:39
